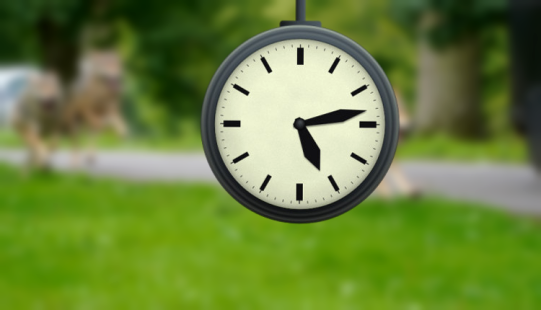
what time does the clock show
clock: 5:13
